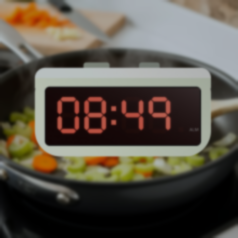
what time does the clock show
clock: 8:49
